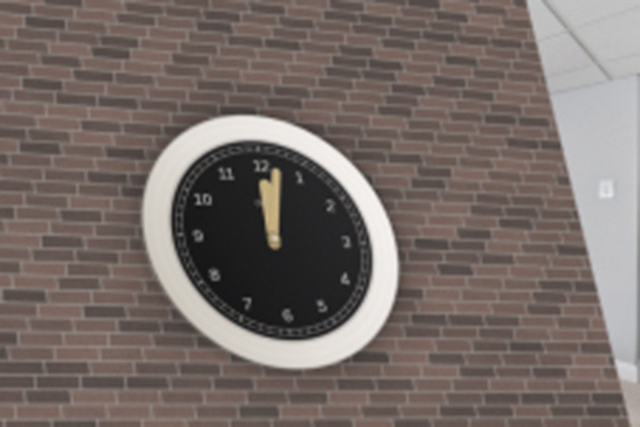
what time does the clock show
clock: 12:02
